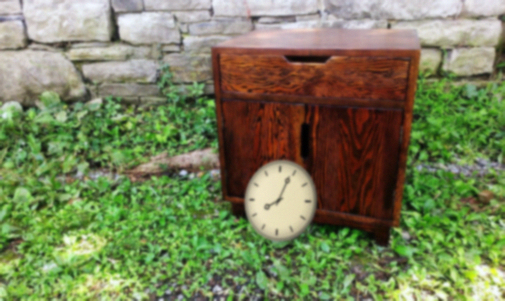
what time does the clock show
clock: 8:04
